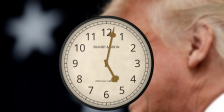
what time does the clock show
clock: 5:02
